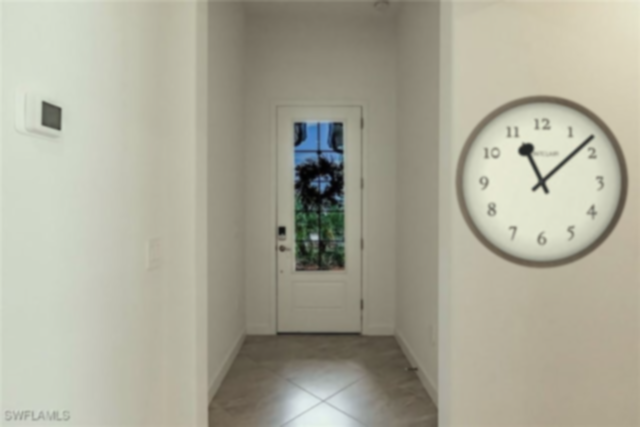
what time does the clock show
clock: 11:08
